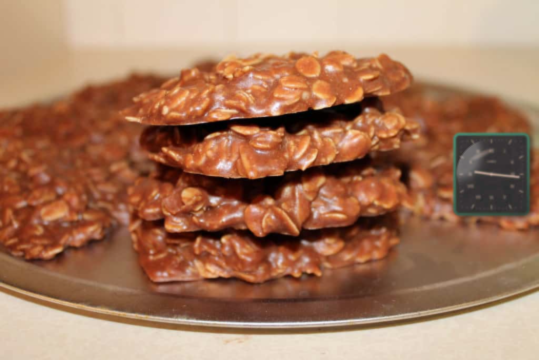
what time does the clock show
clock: 9:16
